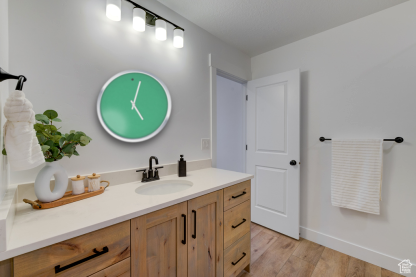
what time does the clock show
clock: 5:03
